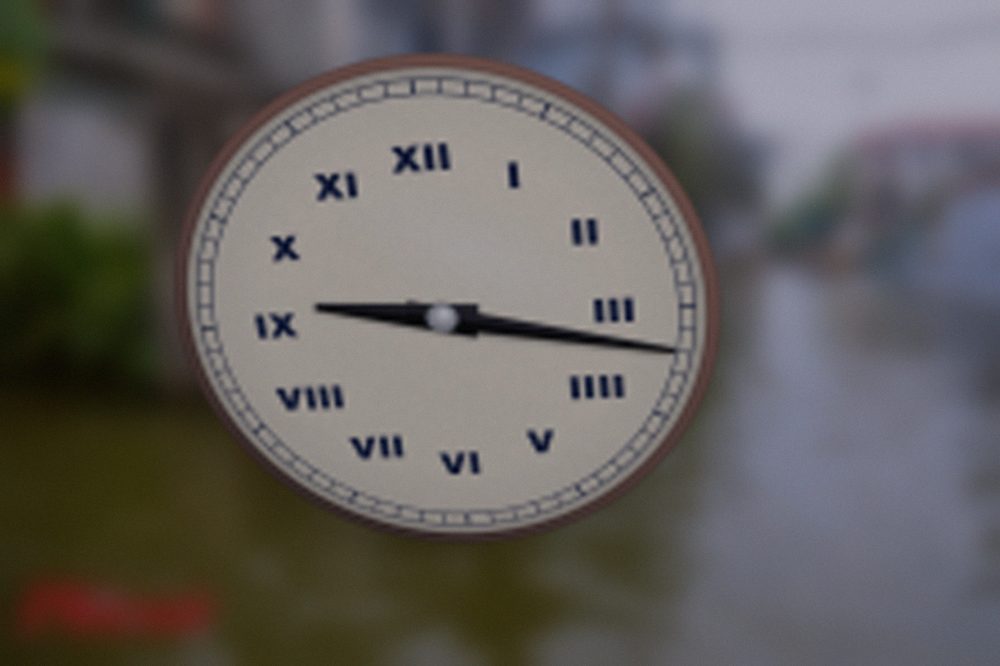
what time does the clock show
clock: 9:17
